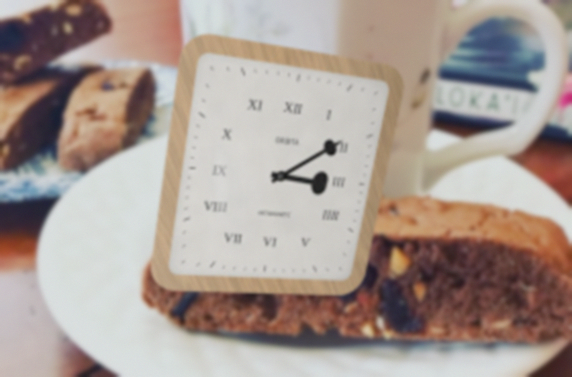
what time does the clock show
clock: 3:09
